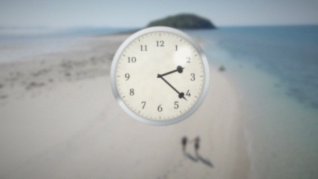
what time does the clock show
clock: 2:22
